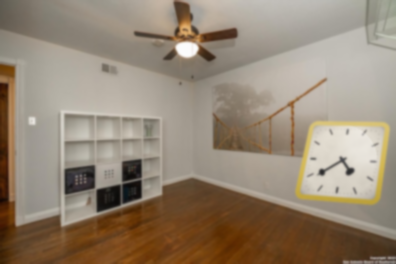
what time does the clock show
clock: 4:39
